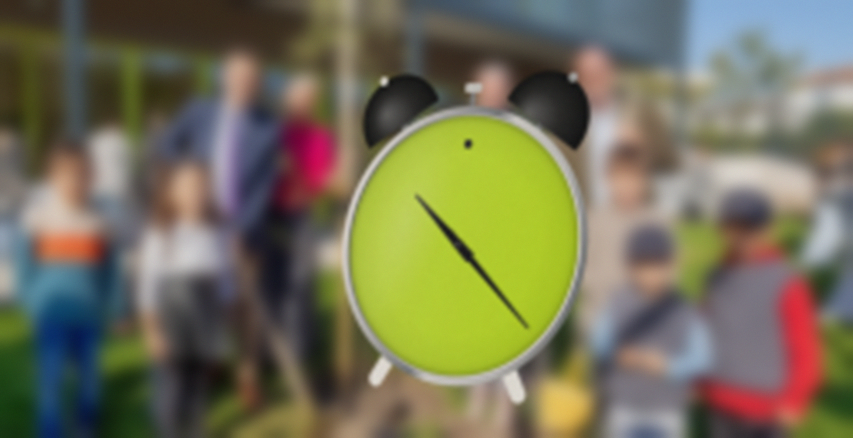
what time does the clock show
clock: 10:22
